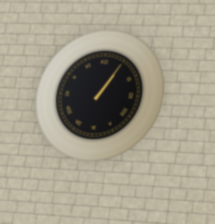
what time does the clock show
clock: 1:05
